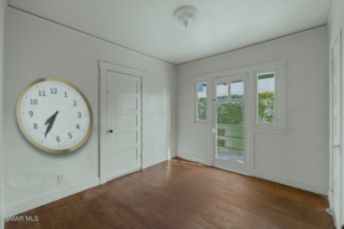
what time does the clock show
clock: 7:35
